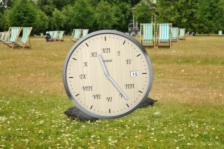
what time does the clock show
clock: 11:24
